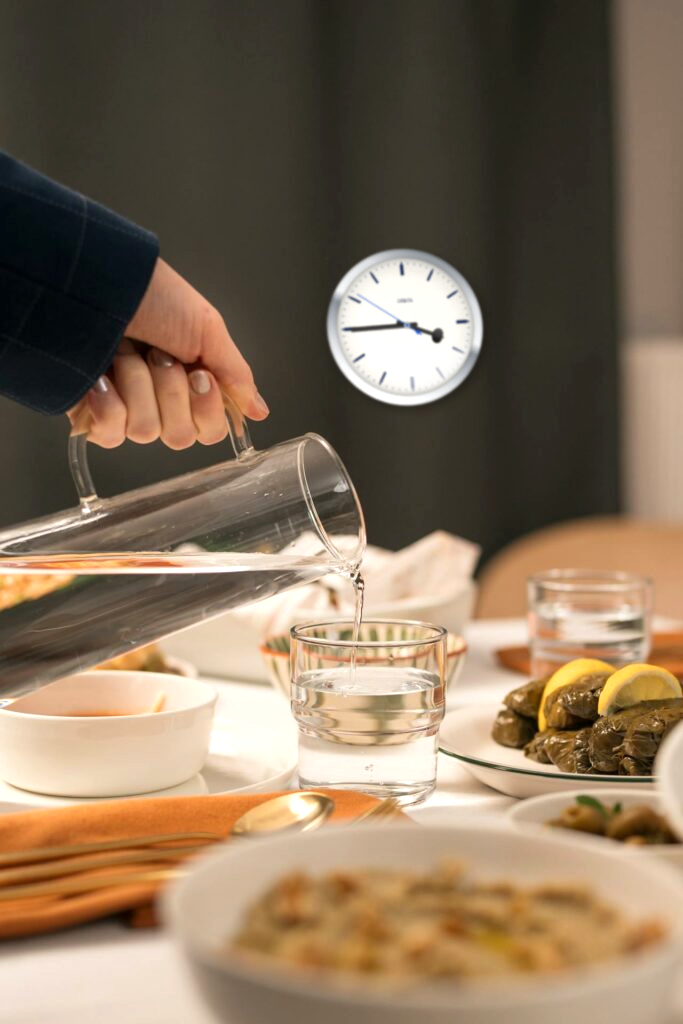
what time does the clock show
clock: 3:44:51
